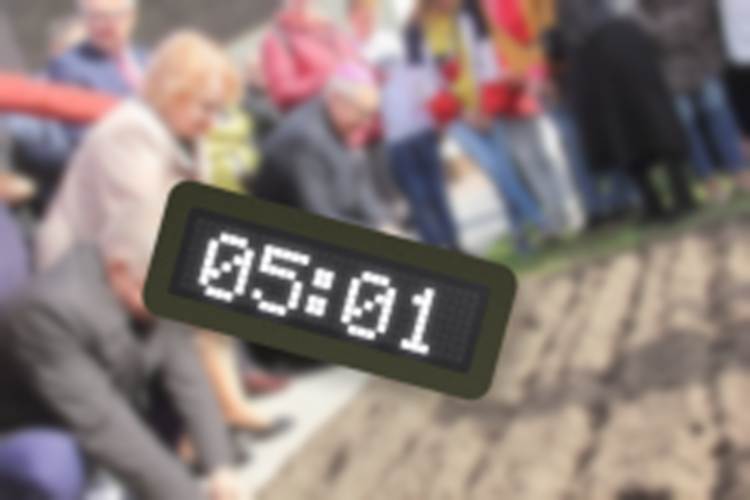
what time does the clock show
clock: 5:01
